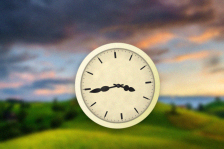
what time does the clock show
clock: 3:44
